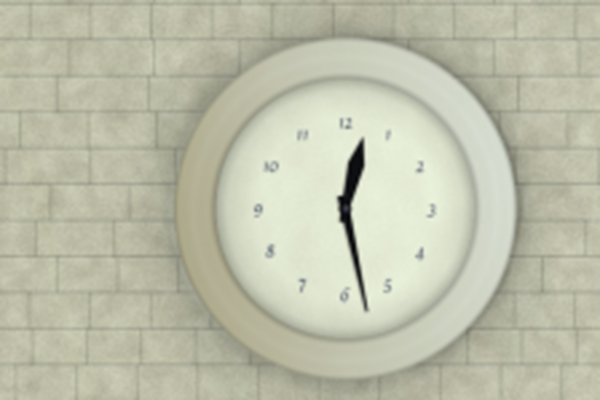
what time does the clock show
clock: 12:28
